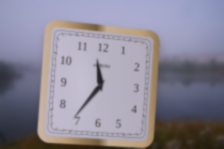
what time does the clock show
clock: 11:36
